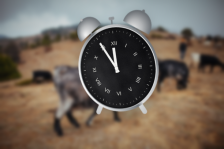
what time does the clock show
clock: 11:55
